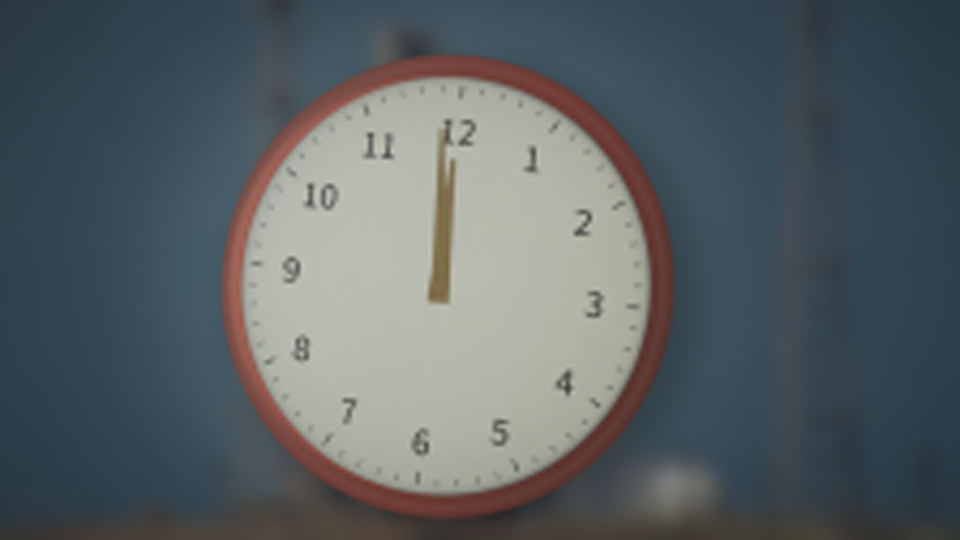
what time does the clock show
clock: 11:59
